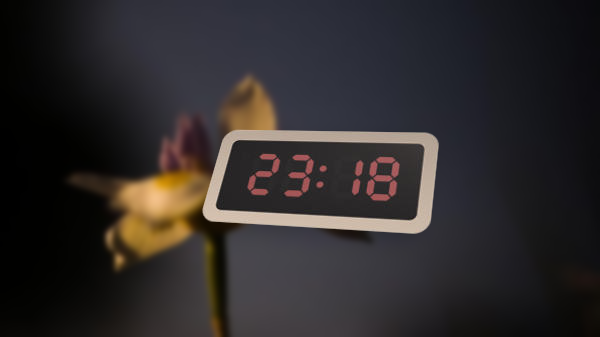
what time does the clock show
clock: 23:18
